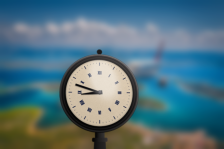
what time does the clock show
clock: 8:48
